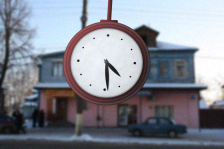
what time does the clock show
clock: 4:29
